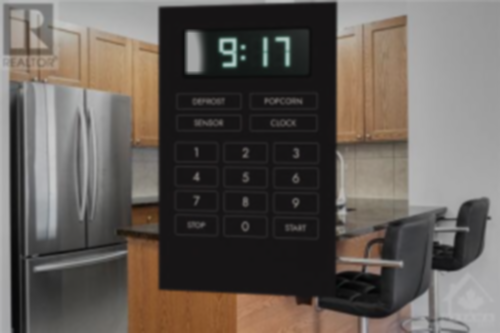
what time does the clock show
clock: 9:17
